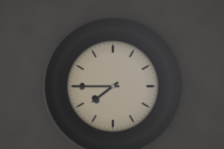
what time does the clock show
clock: 7:45
